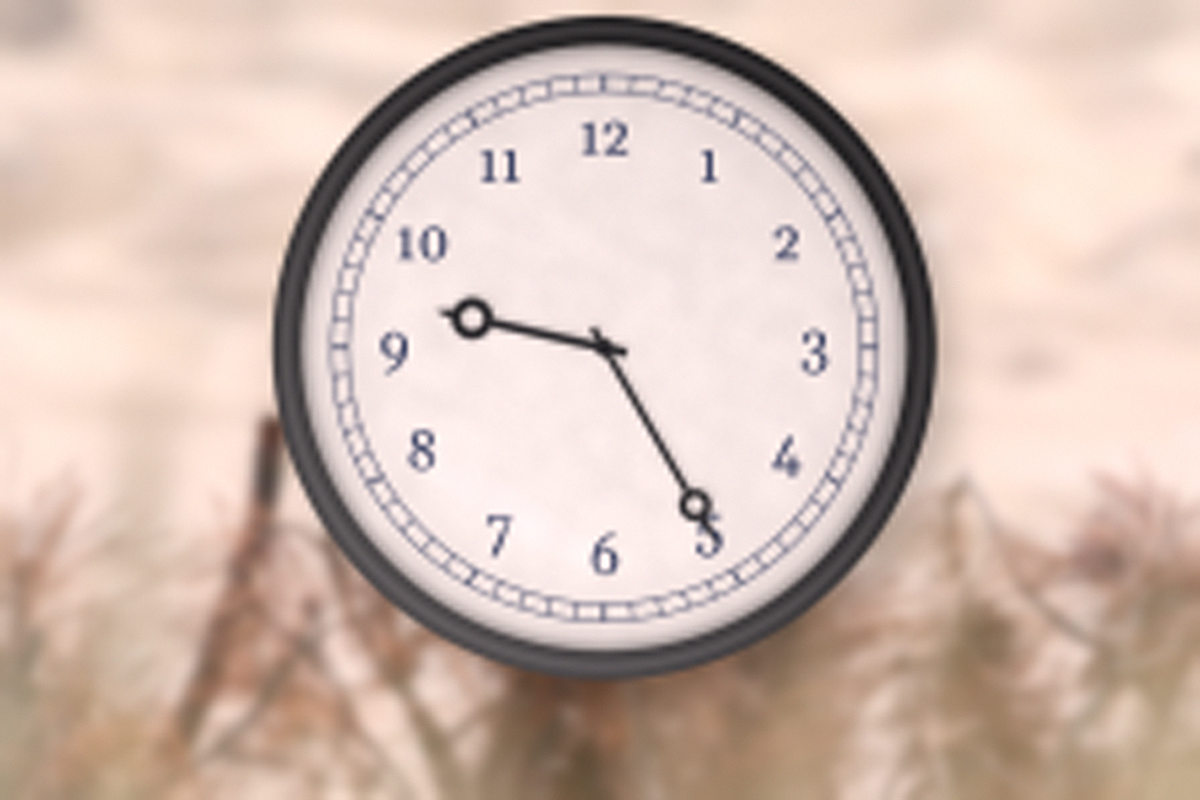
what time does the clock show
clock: 9:25
